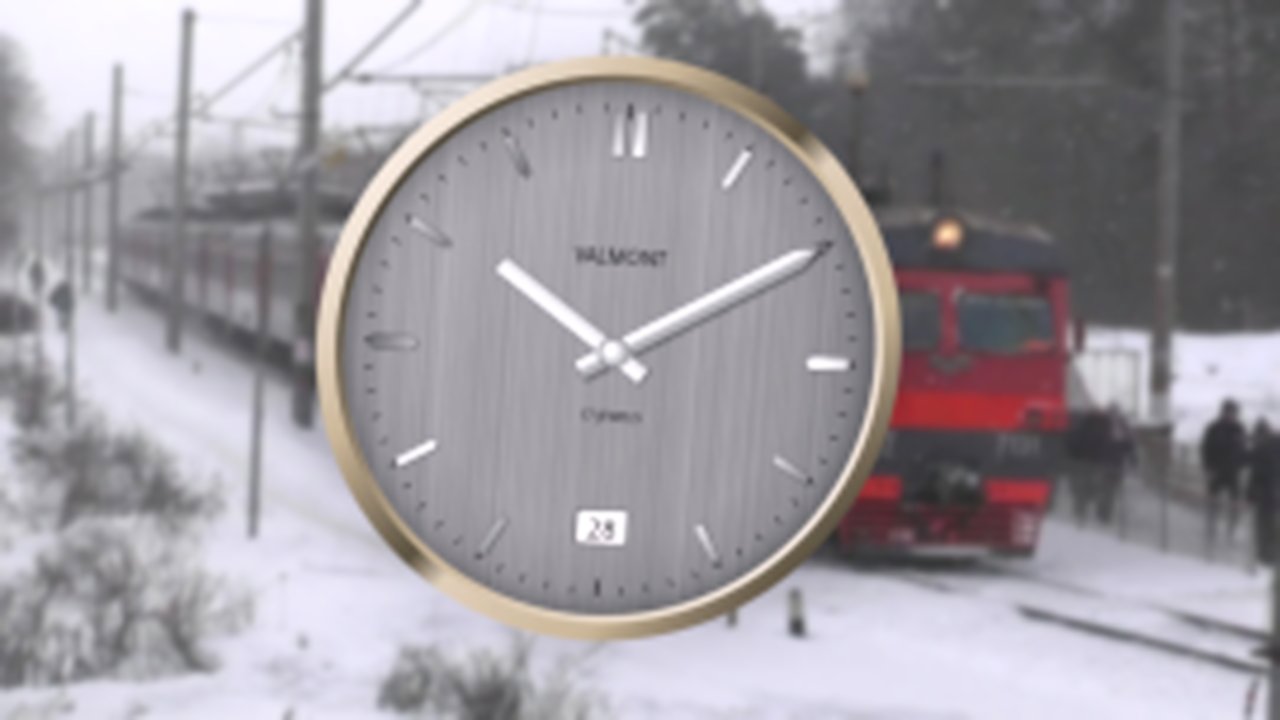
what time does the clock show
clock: 10:10
